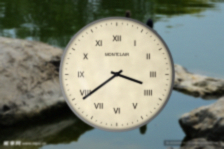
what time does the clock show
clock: 3:39
